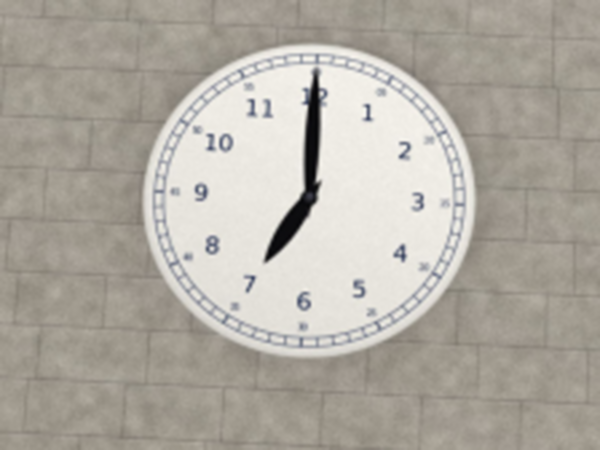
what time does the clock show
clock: 7:00
